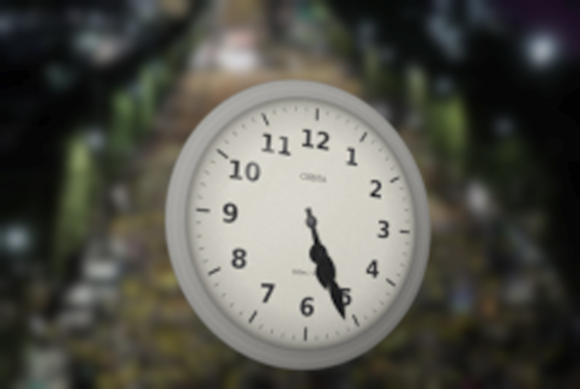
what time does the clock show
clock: 5:26
